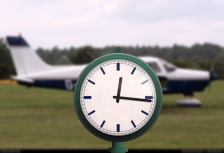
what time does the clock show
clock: 12:16
